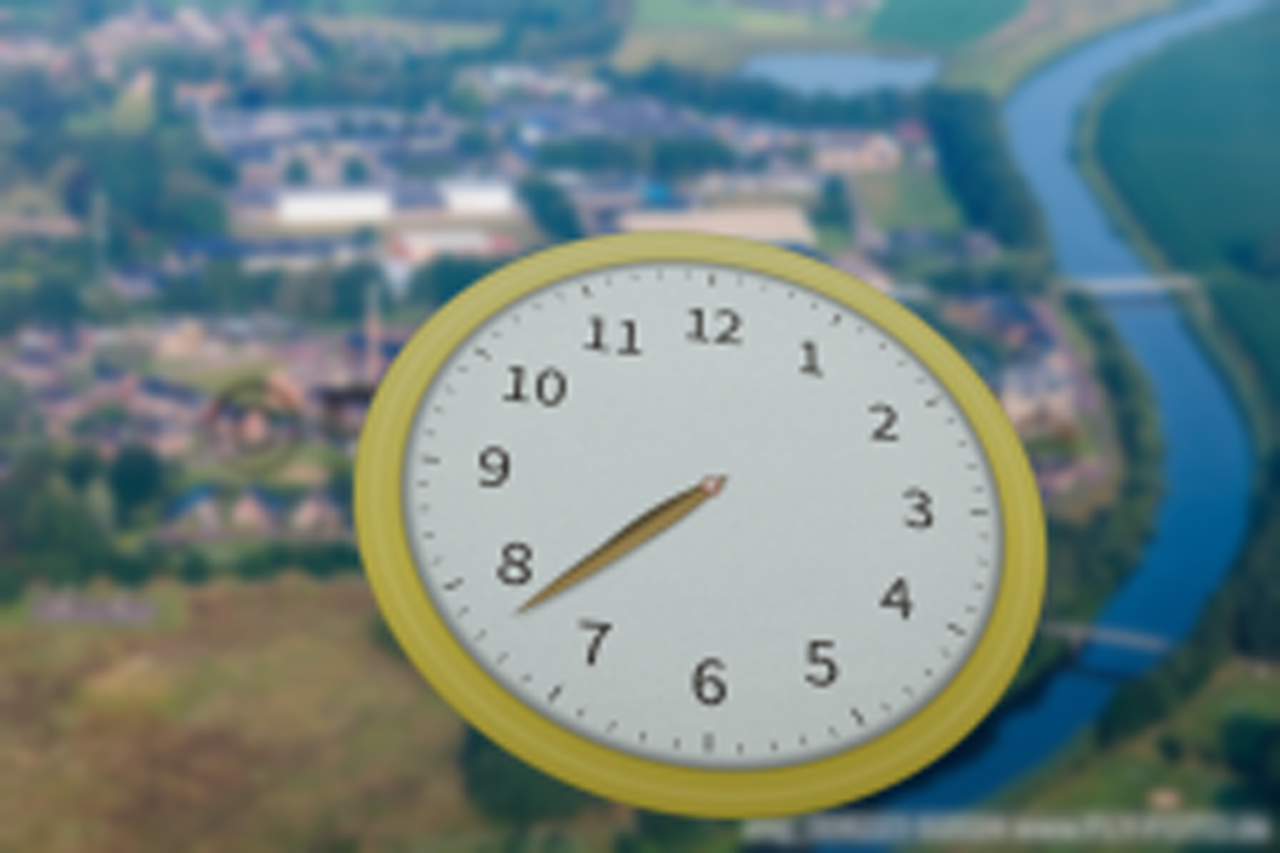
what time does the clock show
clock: 7:38
